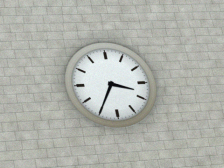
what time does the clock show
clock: 3:35
